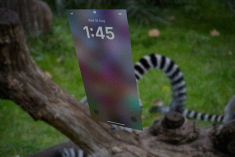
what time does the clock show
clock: 1:45
